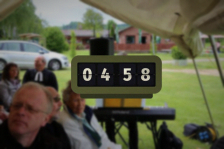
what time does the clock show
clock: 4:58
